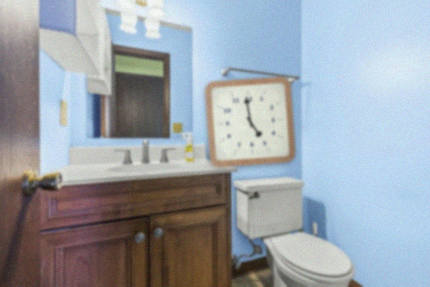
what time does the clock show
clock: 4:59
